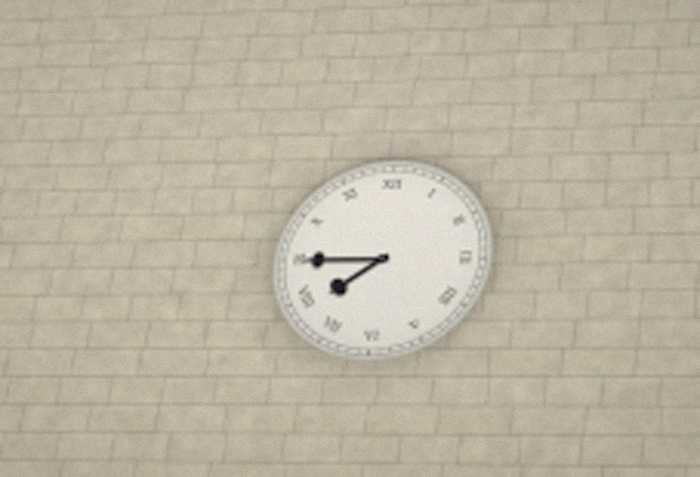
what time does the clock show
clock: 7:45
